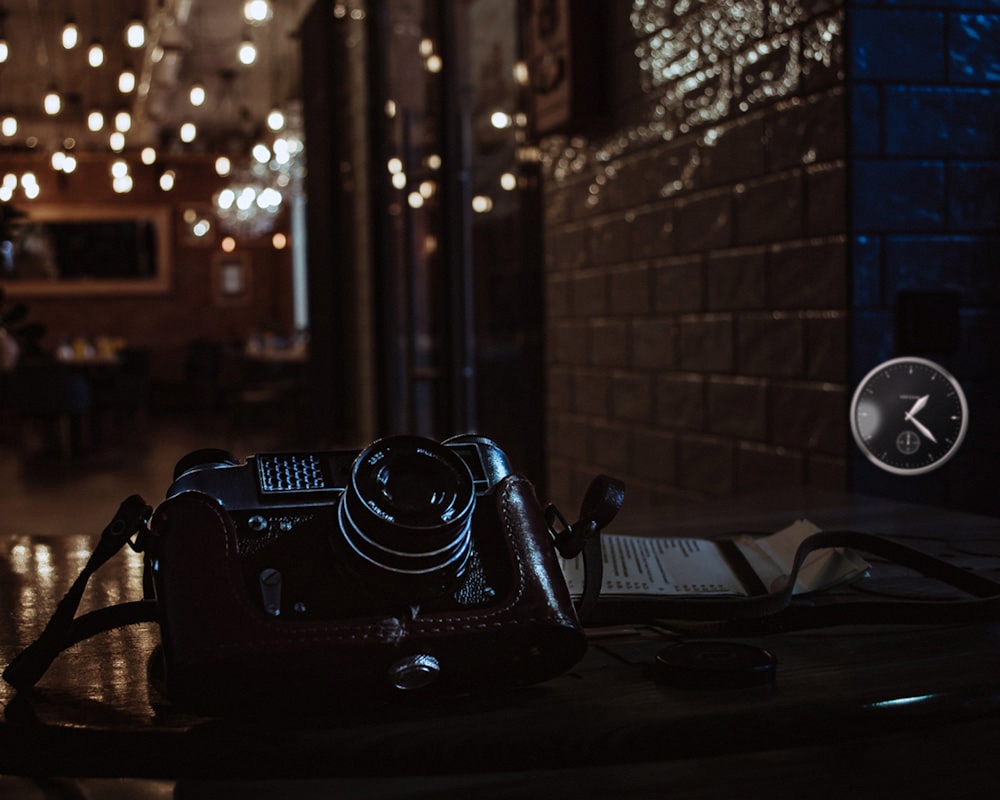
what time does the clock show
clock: 1:22
